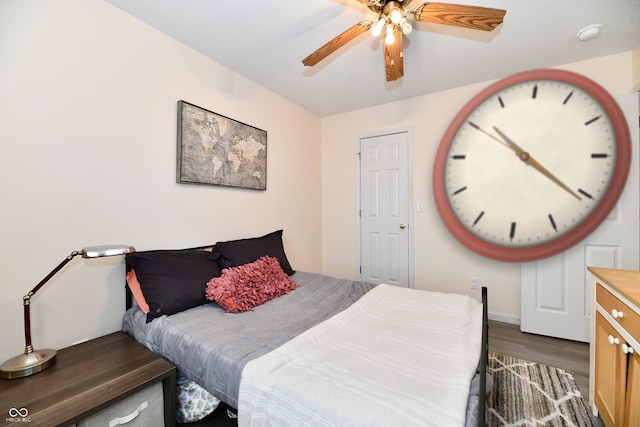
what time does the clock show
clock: 10:20:50
